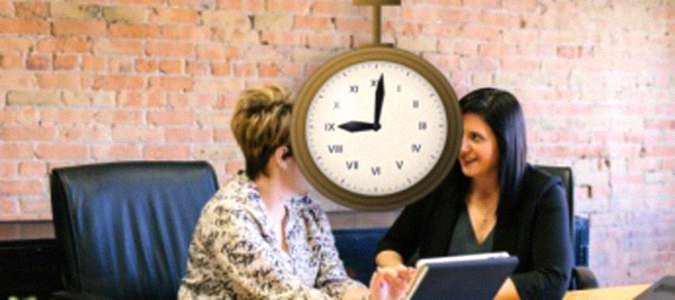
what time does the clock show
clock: 9:01
